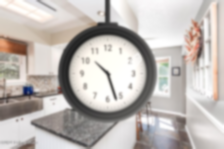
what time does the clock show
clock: 10:27
